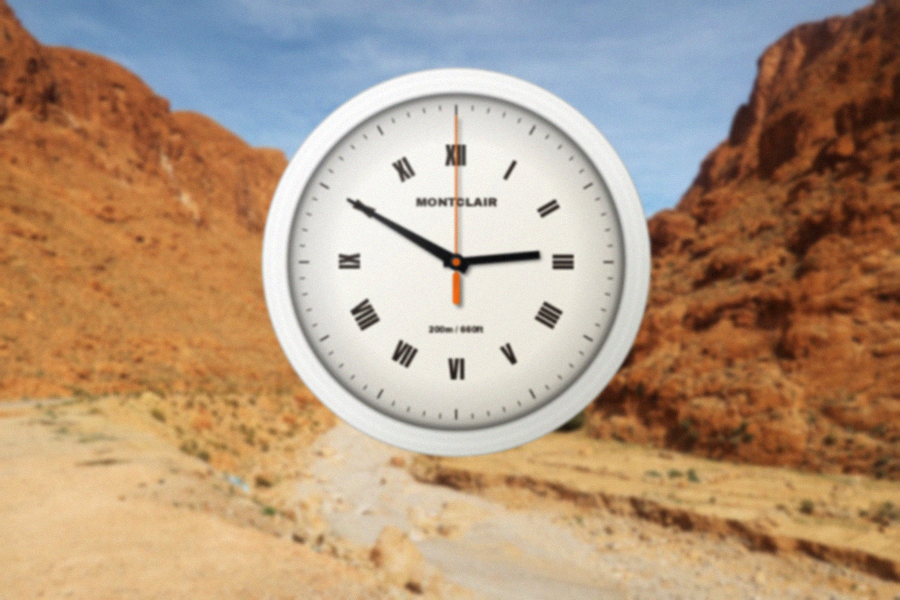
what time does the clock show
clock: 2:50:00
